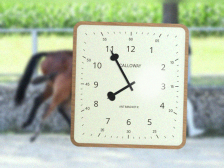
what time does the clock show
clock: 7:55
